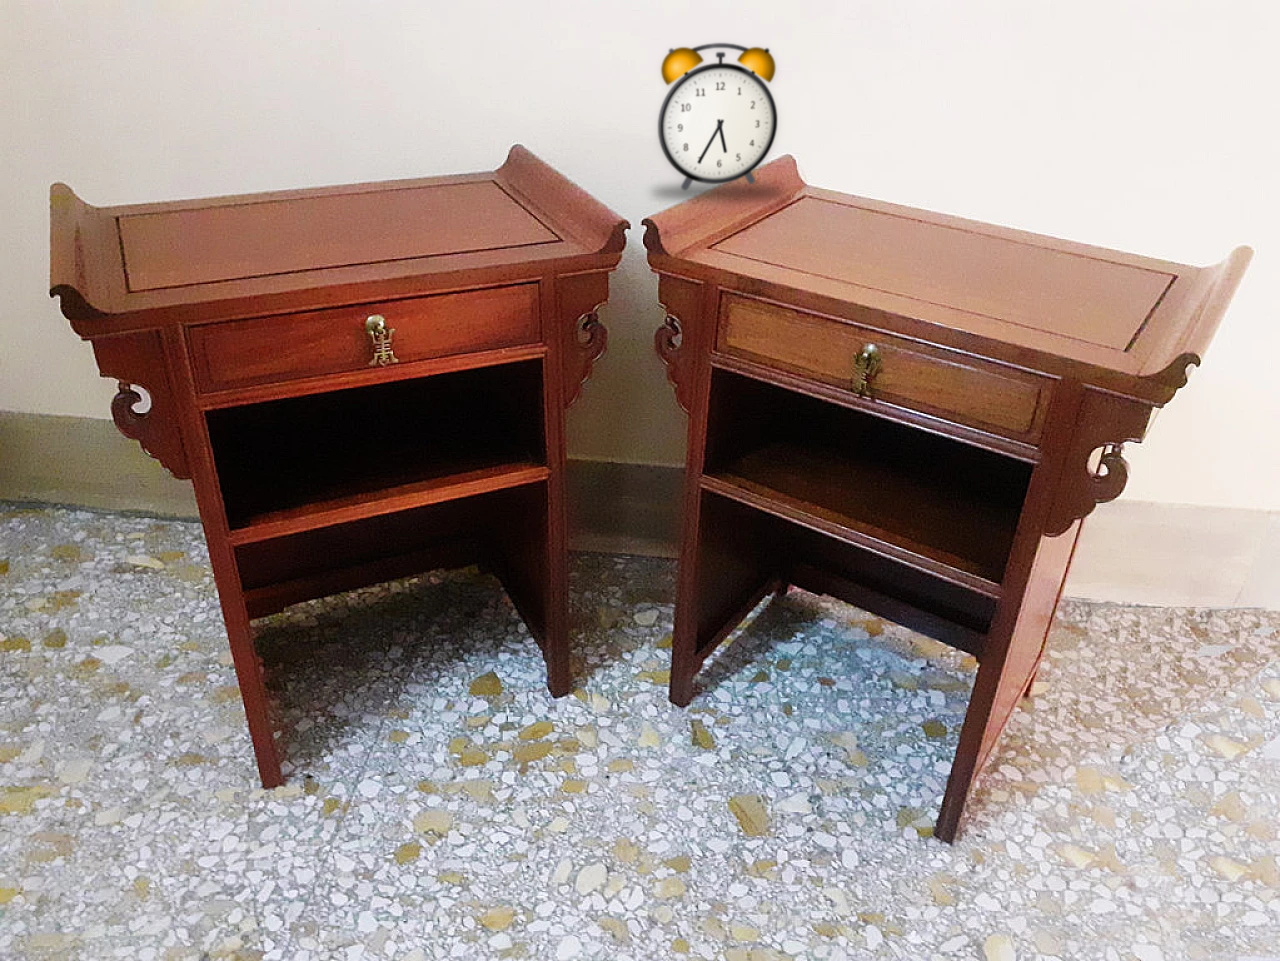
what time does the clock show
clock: 5:35
